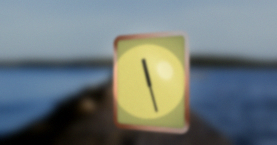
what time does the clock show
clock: 11:27
